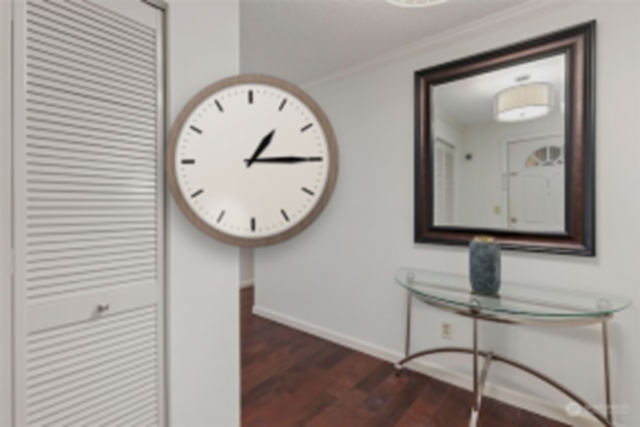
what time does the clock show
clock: 1:15
